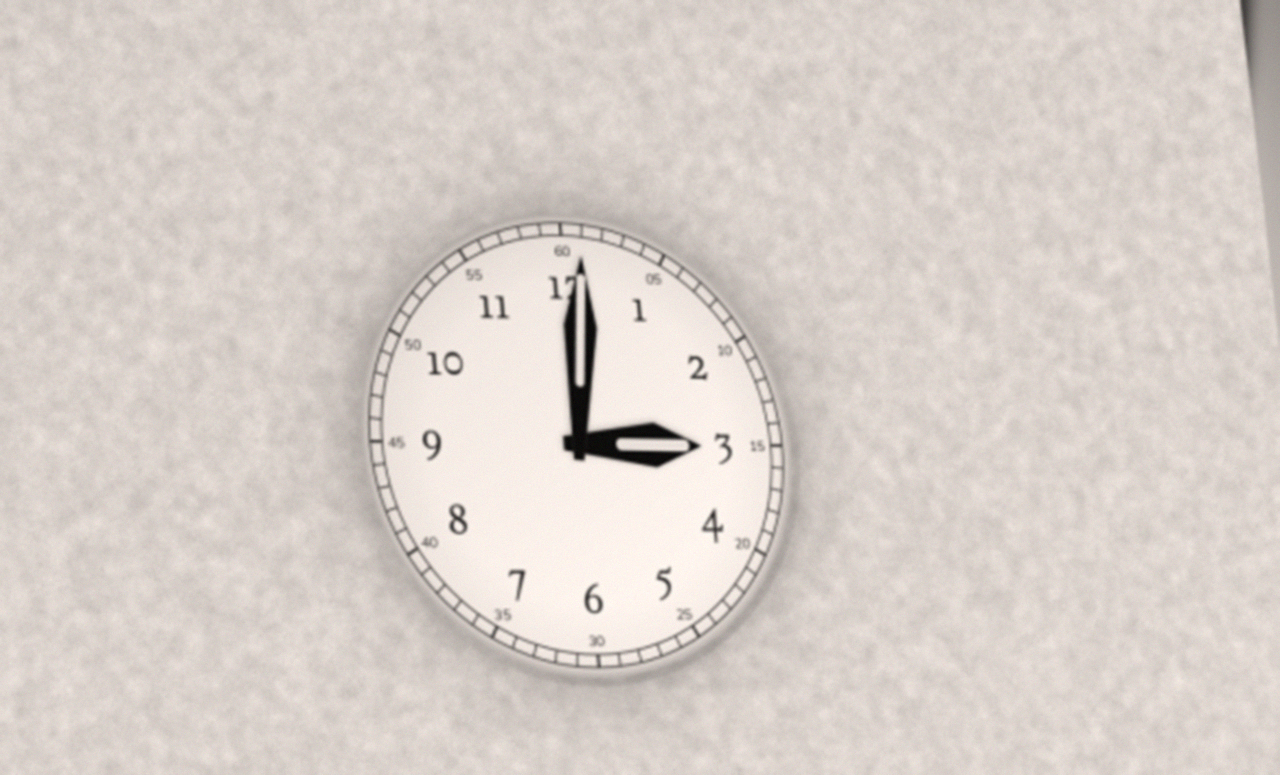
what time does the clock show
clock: 3:01
